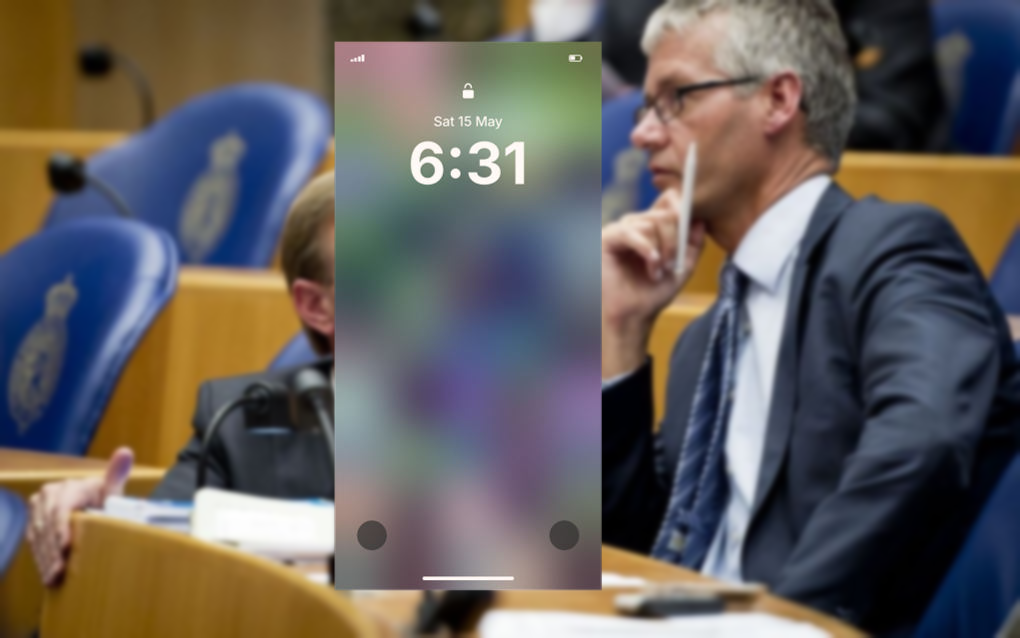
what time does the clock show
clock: 6:31
